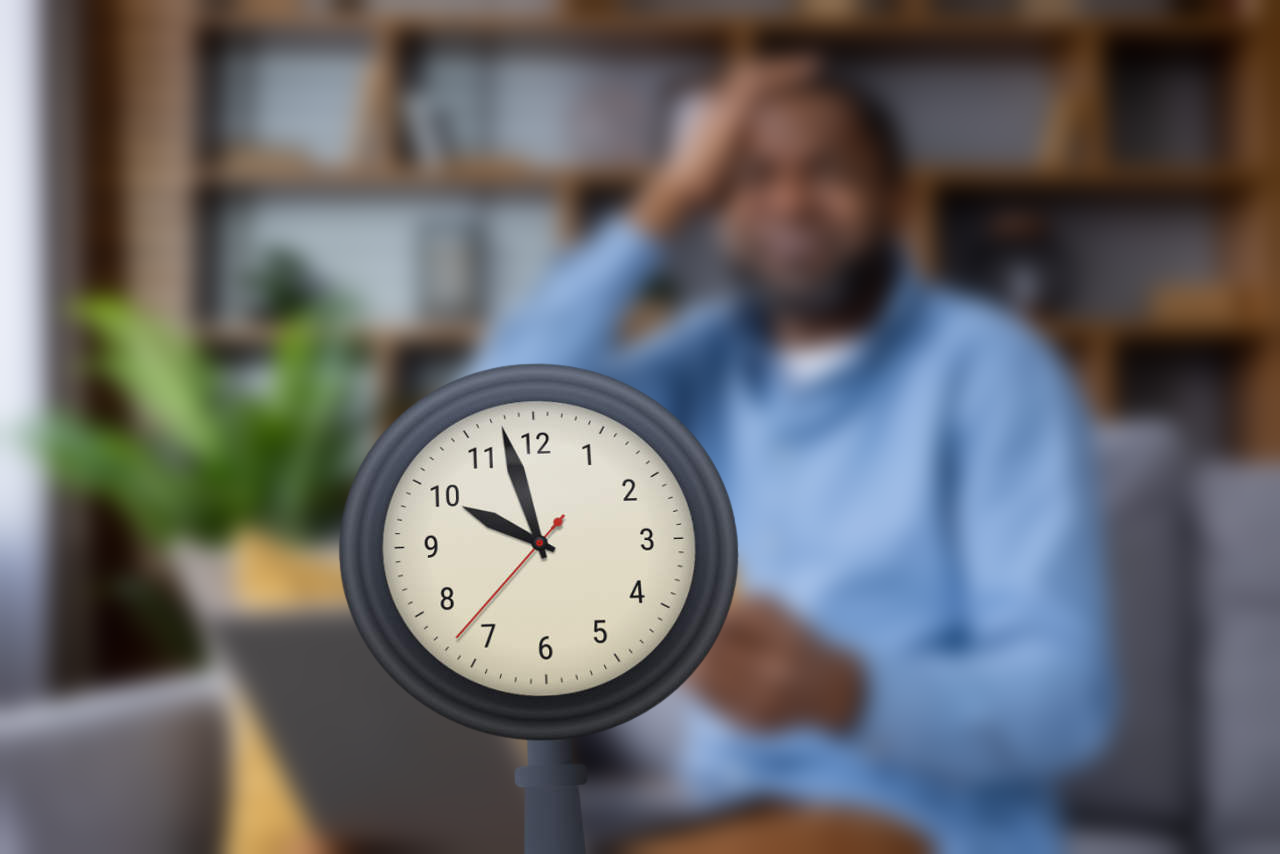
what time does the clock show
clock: 9:57:37
